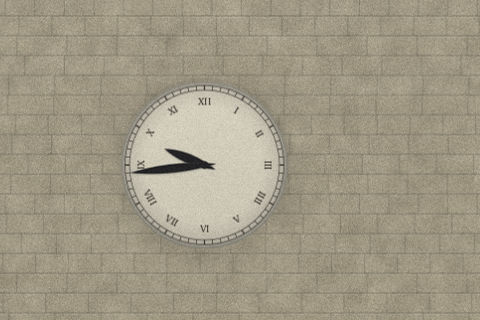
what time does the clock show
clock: 9:44
